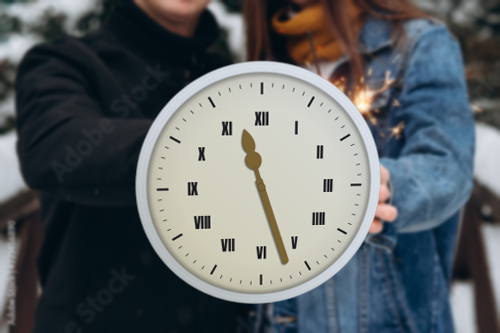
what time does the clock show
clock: 11:27
